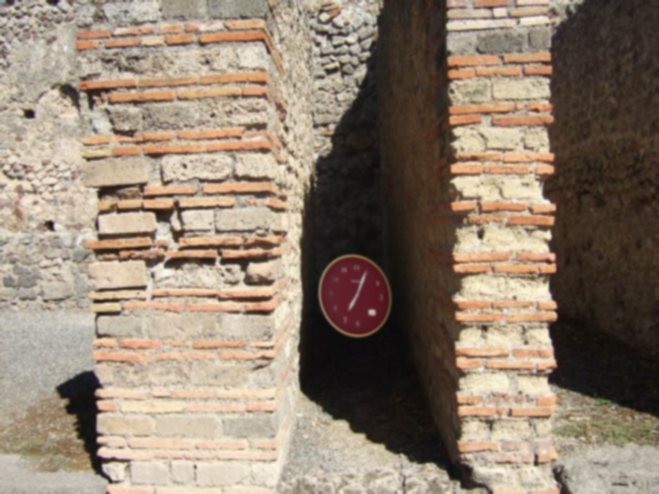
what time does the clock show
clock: 7:04
